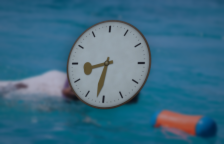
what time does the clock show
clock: 8:32
